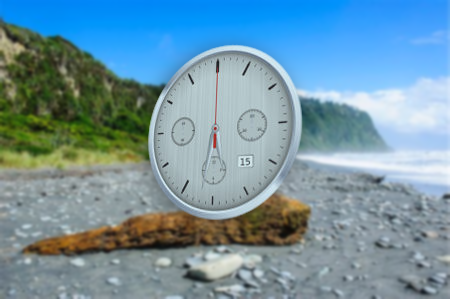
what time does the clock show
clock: 5:32
